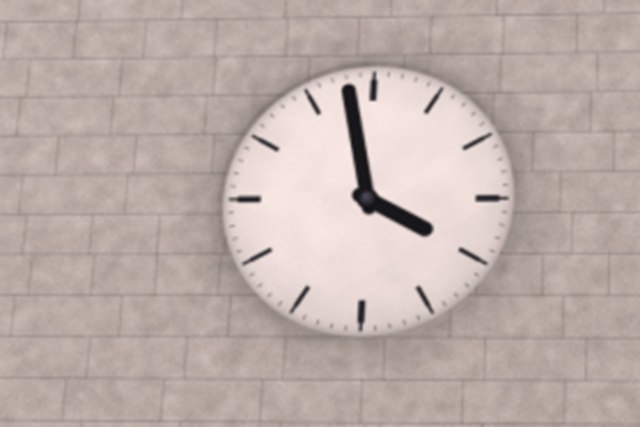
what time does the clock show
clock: 3:58
